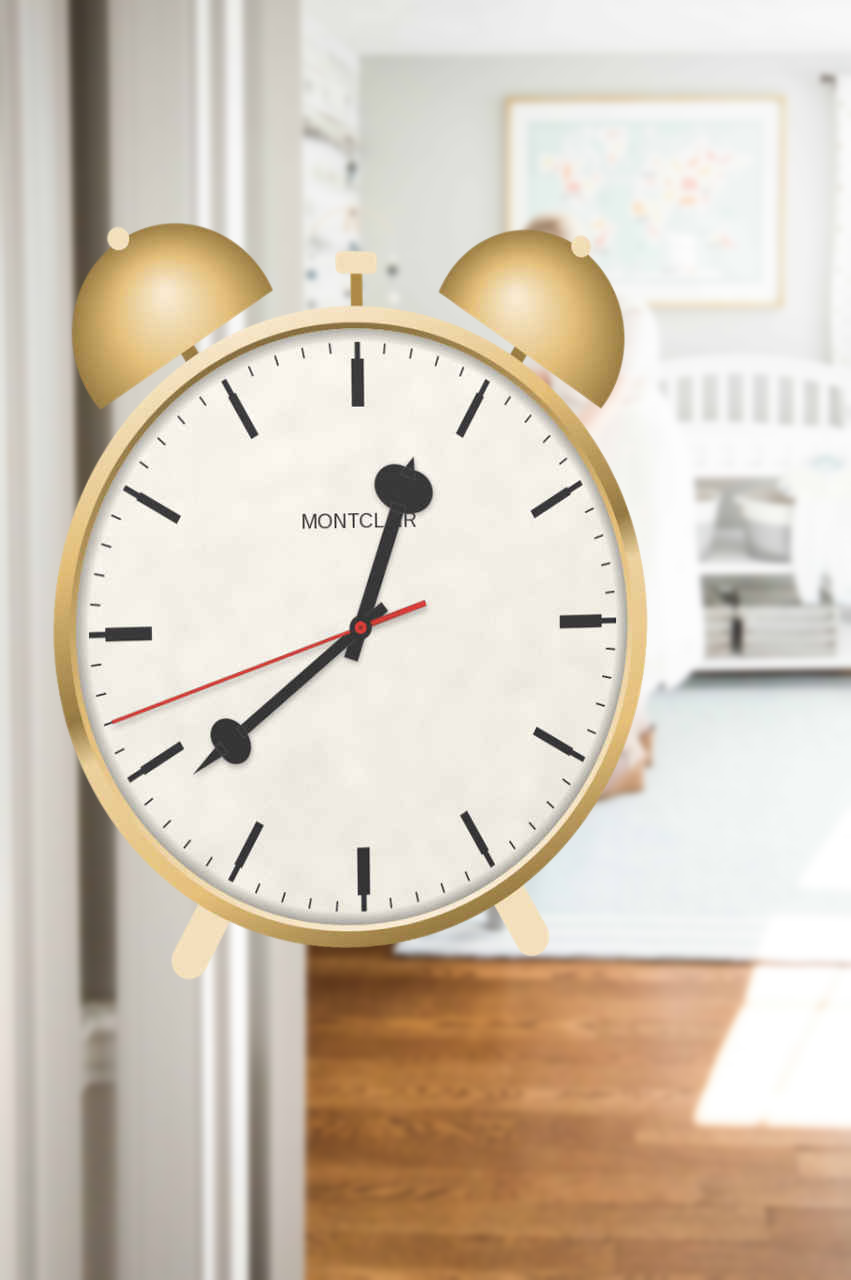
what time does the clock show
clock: 12:38:42
